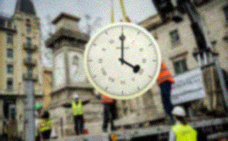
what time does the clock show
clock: 4:00
